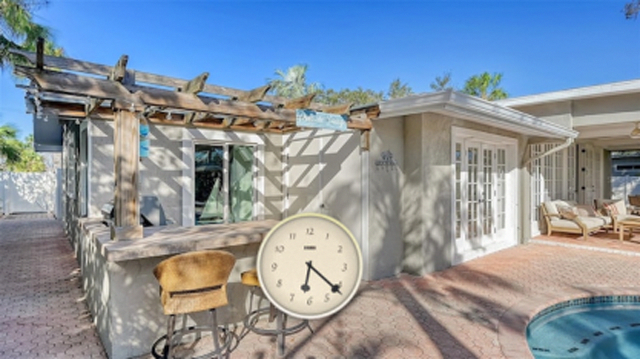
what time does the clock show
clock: 6:22
